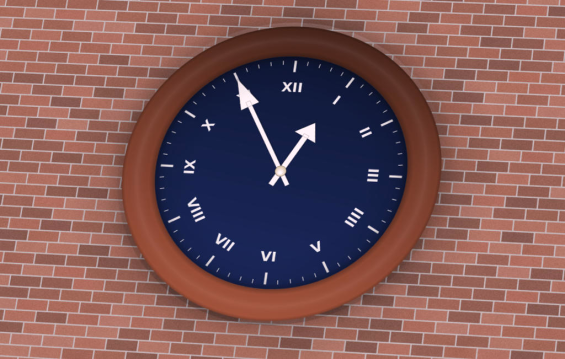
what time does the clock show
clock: 12:55
